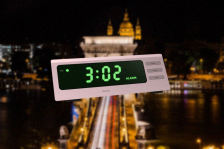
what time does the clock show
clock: 3:02
